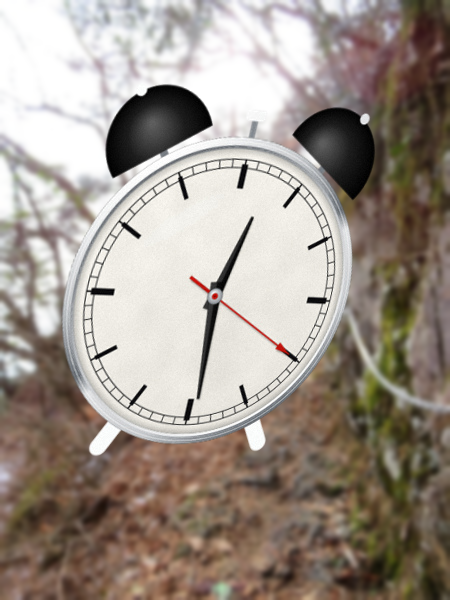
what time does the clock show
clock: 12:29:20
